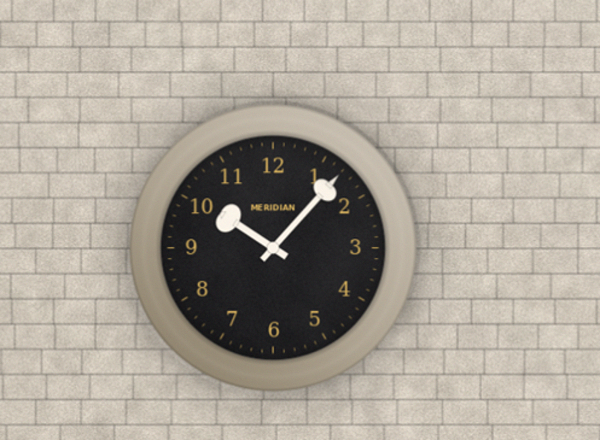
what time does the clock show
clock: 10:07
